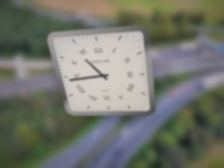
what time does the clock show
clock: 10:44
